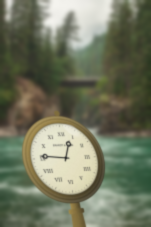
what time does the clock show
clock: 12:46
